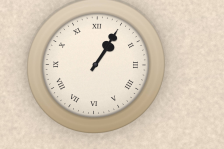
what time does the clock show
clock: 1:05
